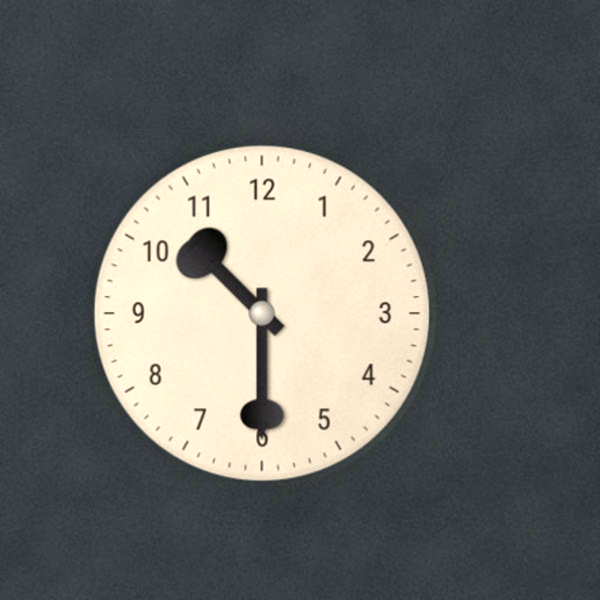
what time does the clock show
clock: 10:30
